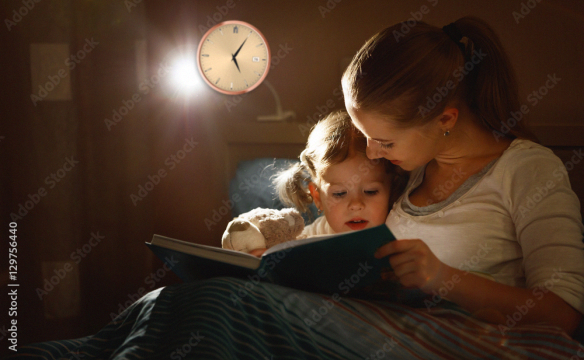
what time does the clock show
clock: 5:05
